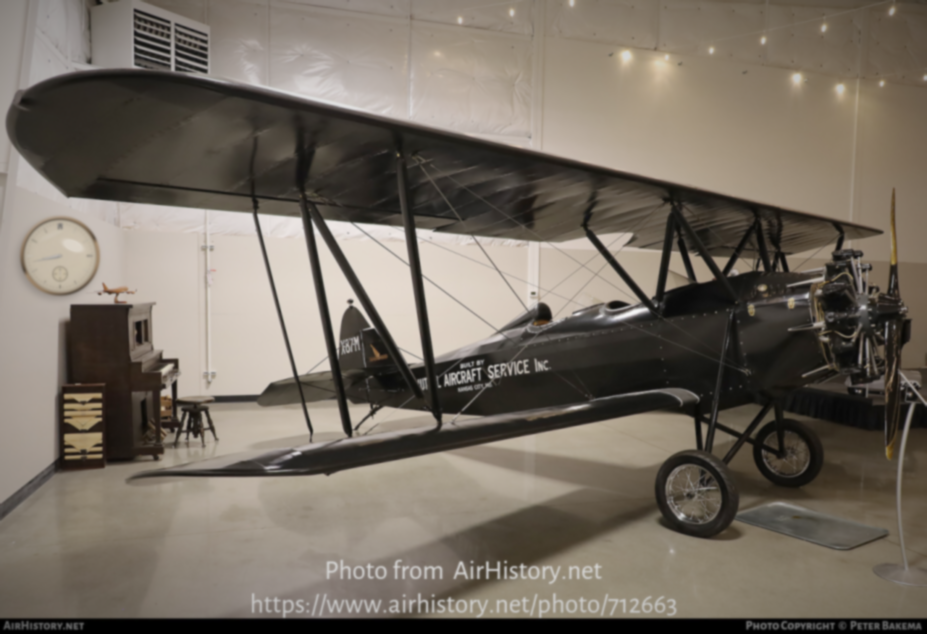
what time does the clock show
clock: 8:43
